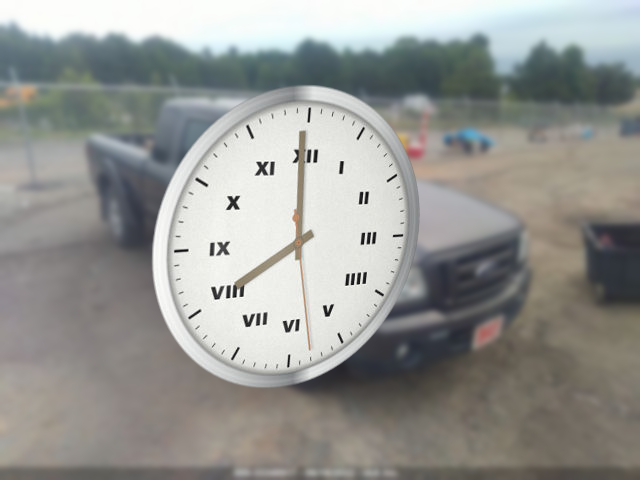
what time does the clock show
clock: 7:59:28
